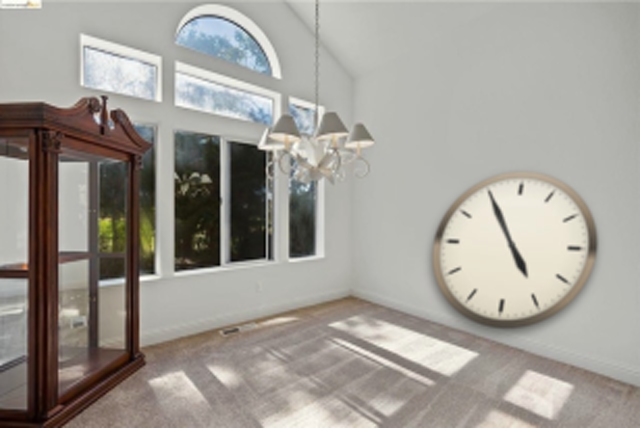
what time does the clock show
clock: 4:55
